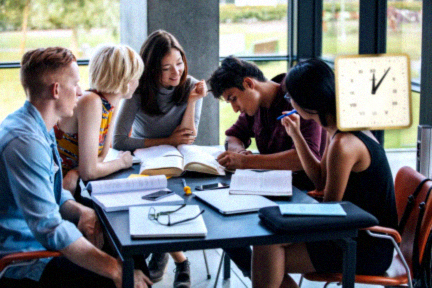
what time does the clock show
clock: 12:06
